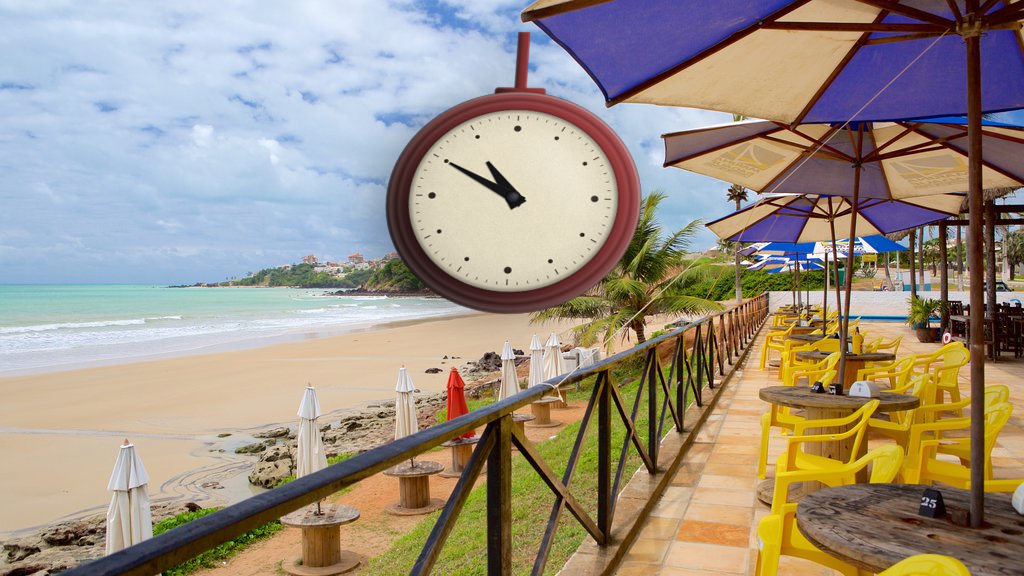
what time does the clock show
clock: 10:50
